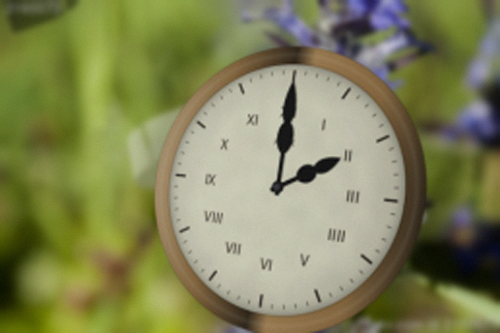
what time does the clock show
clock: 2:00
